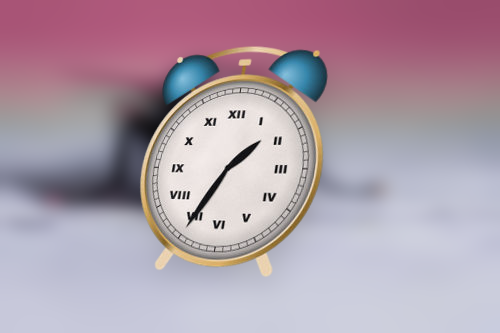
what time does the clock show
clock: 1:35
